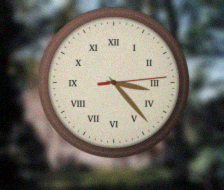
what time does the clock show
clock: 3:23:14
